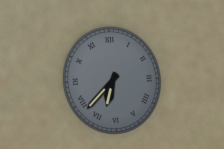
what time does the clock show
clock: 6:38
